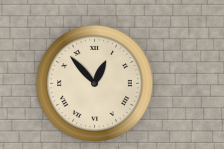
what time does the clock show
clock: 12:53
